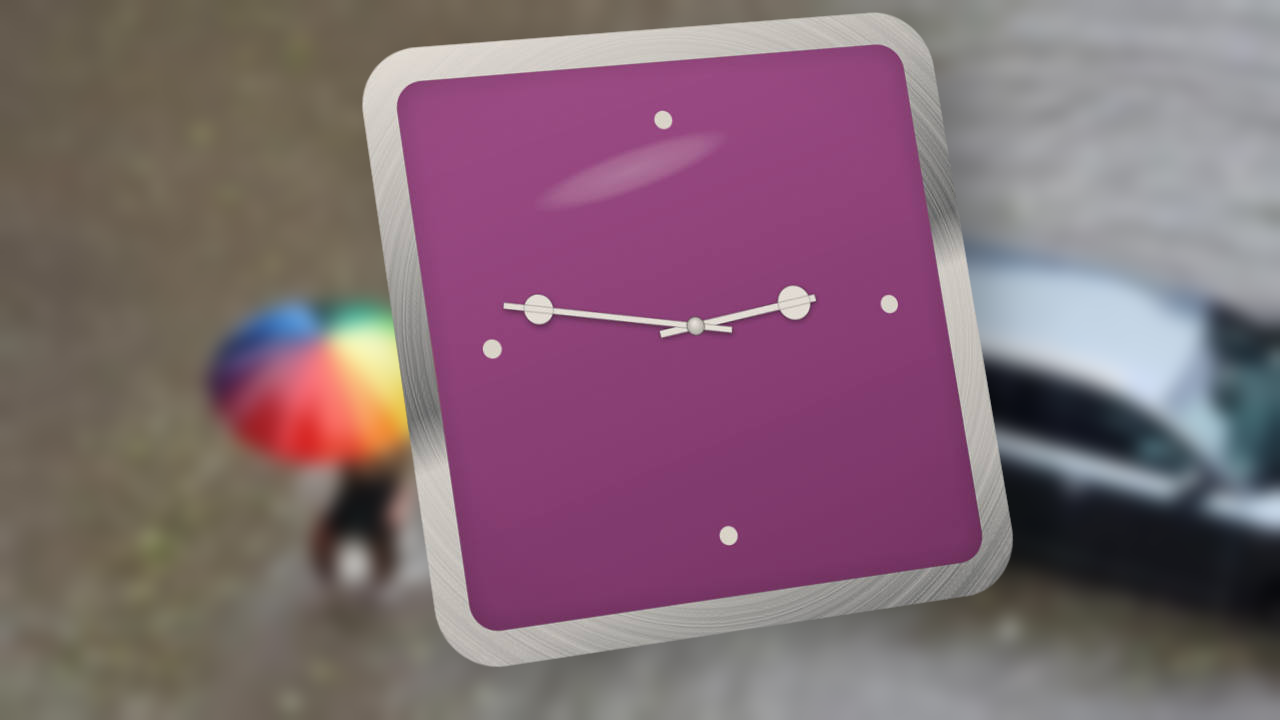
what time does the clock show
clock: 2:47
